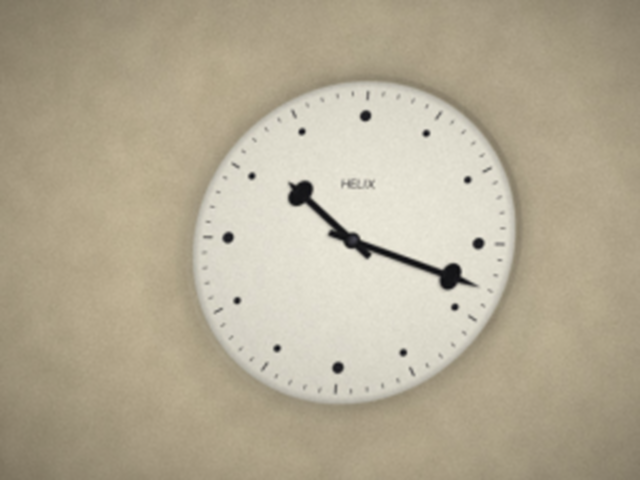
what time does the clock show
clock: 10:18
